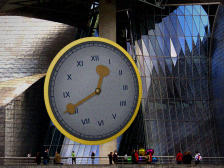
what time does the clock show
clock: 12:41
